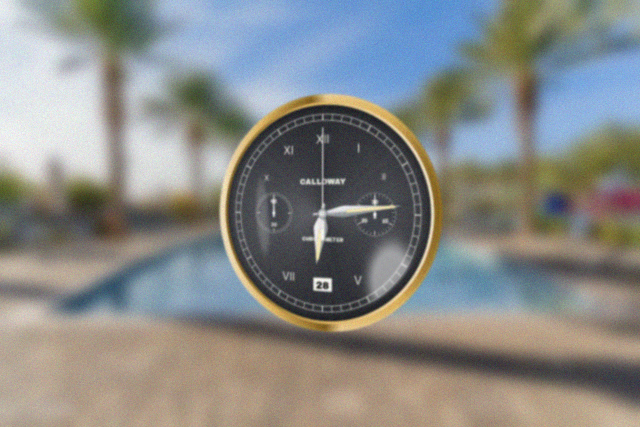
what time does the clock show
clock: 6:14
